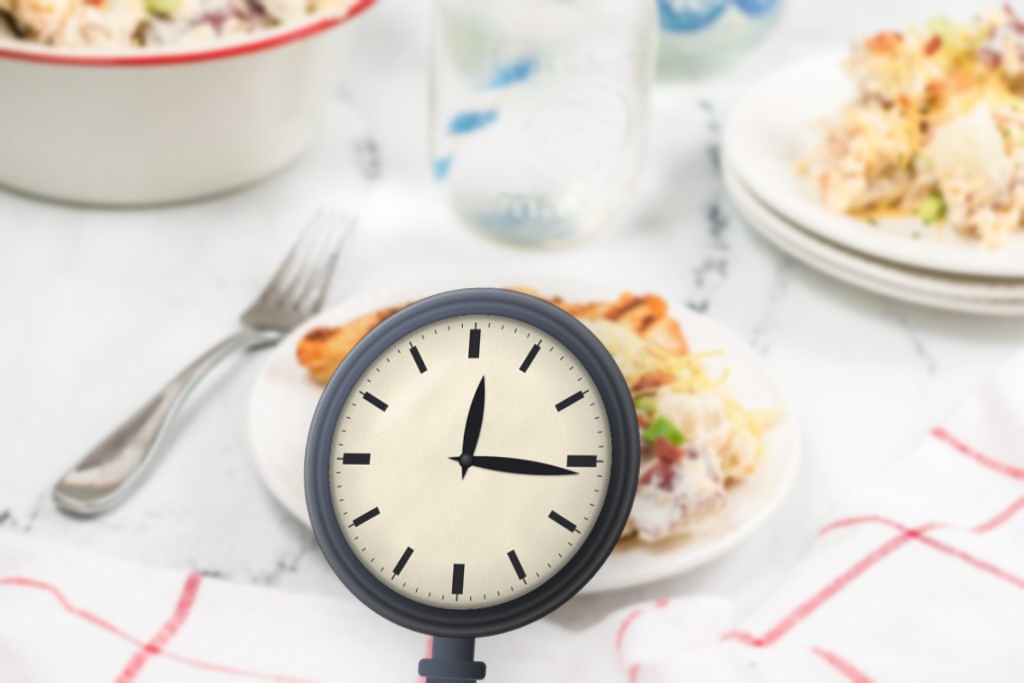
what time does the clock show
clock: 12:16
